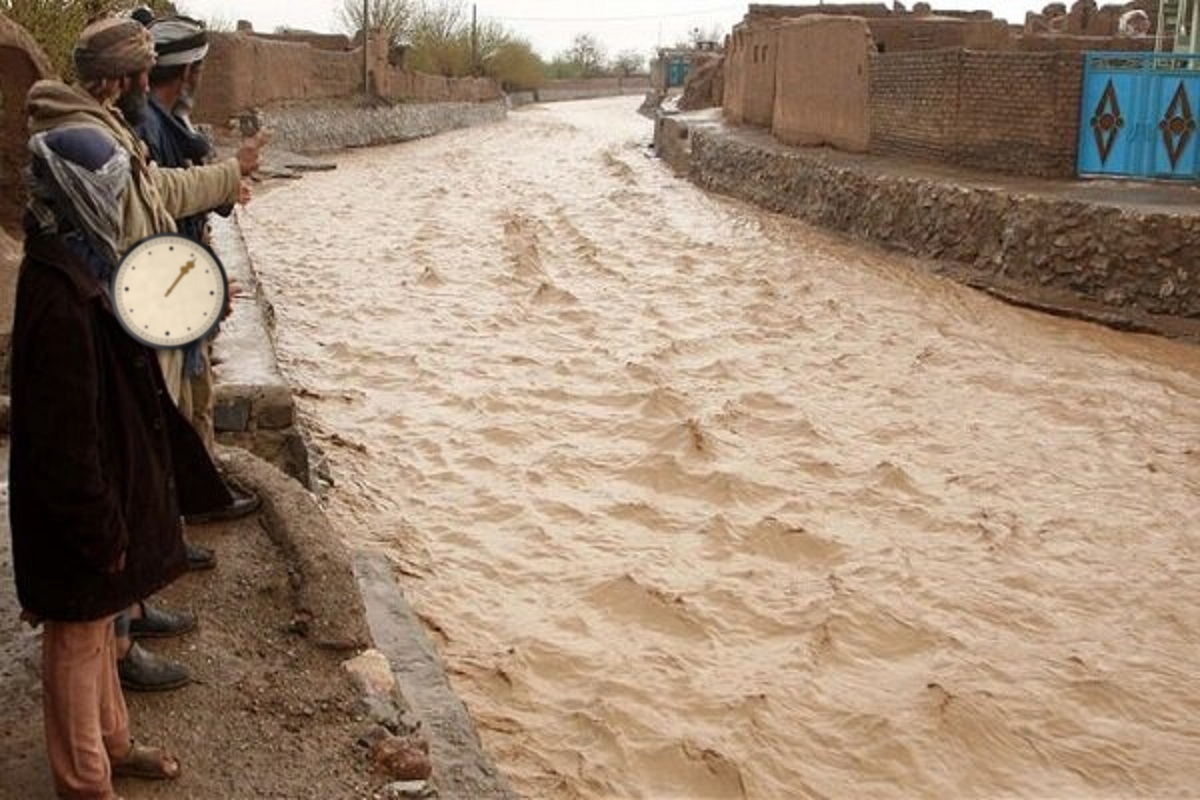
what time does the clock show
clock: 1:06
